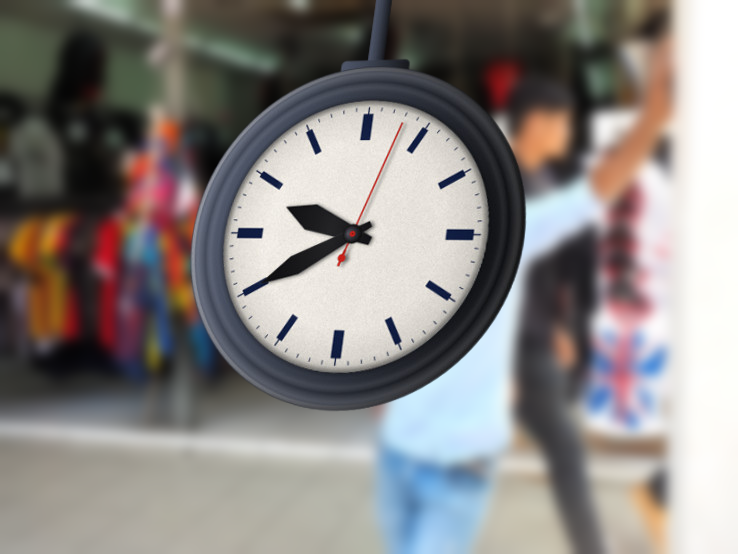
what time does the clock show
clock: 9:40:03
